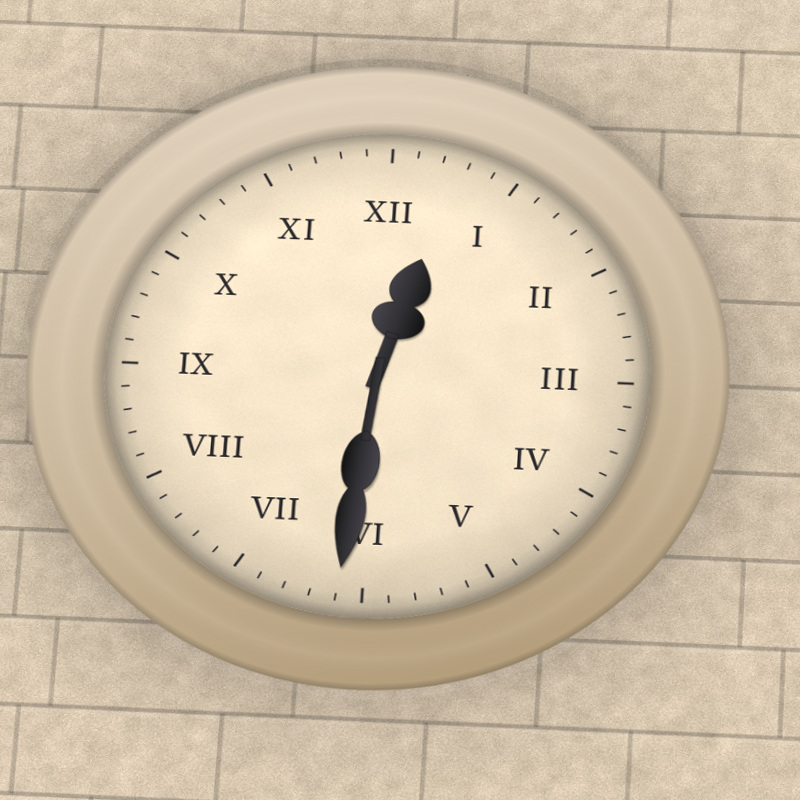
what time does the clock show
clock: 12:31
